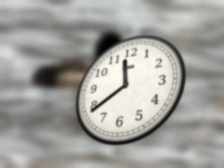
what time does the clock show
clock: 11:39
